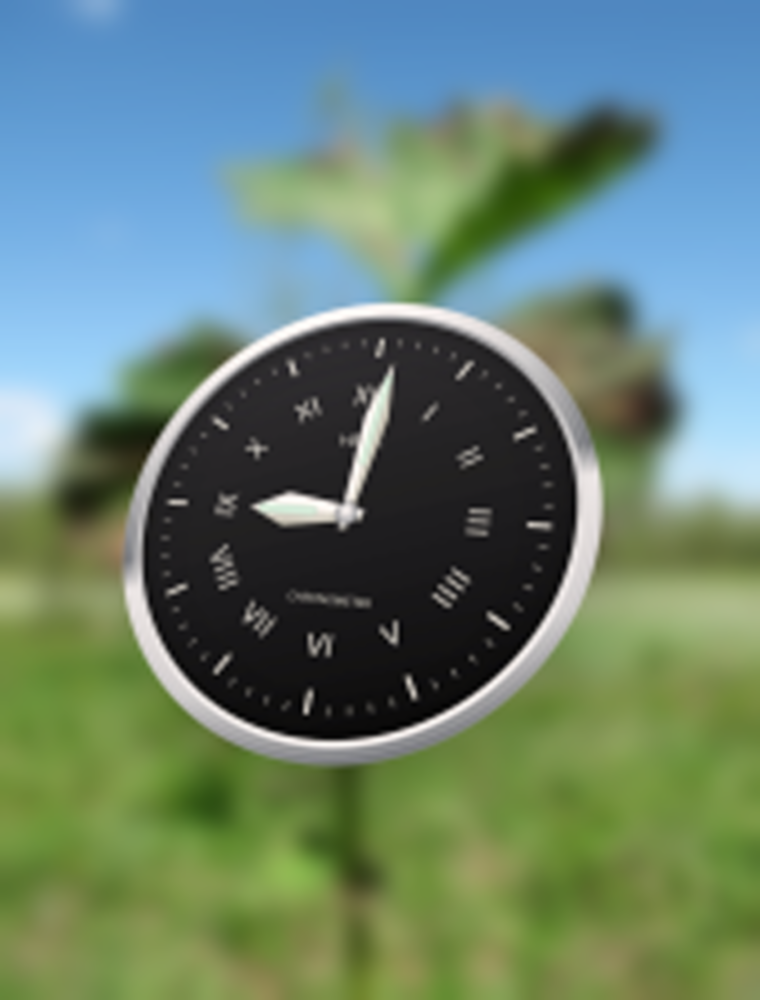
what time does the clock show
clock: 9:01
